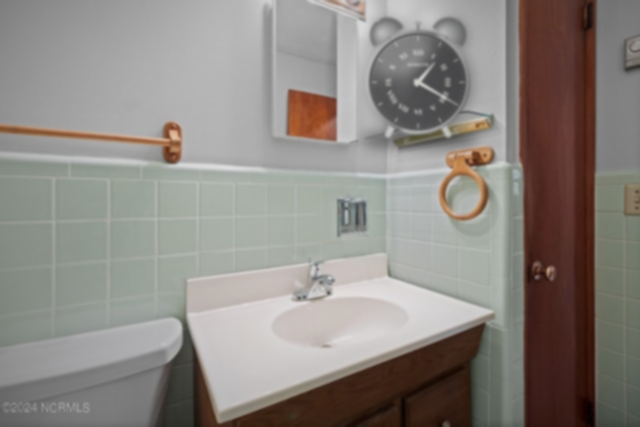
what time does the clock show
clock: 1:20
